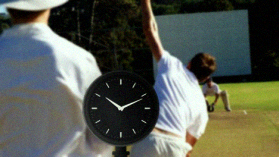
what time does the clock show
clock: 10:11
